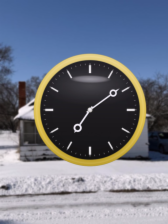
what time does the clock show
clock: 7:09
